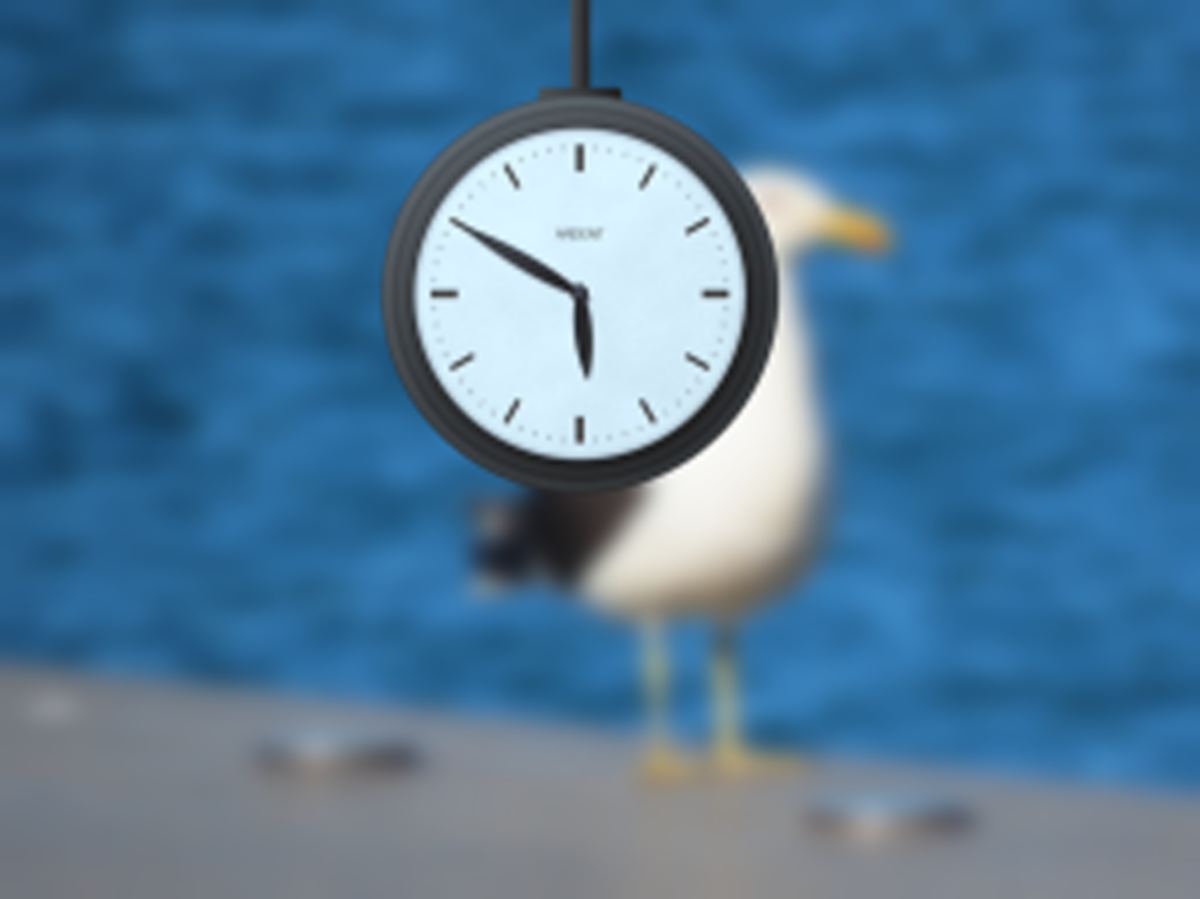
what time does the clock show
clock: 5:50
